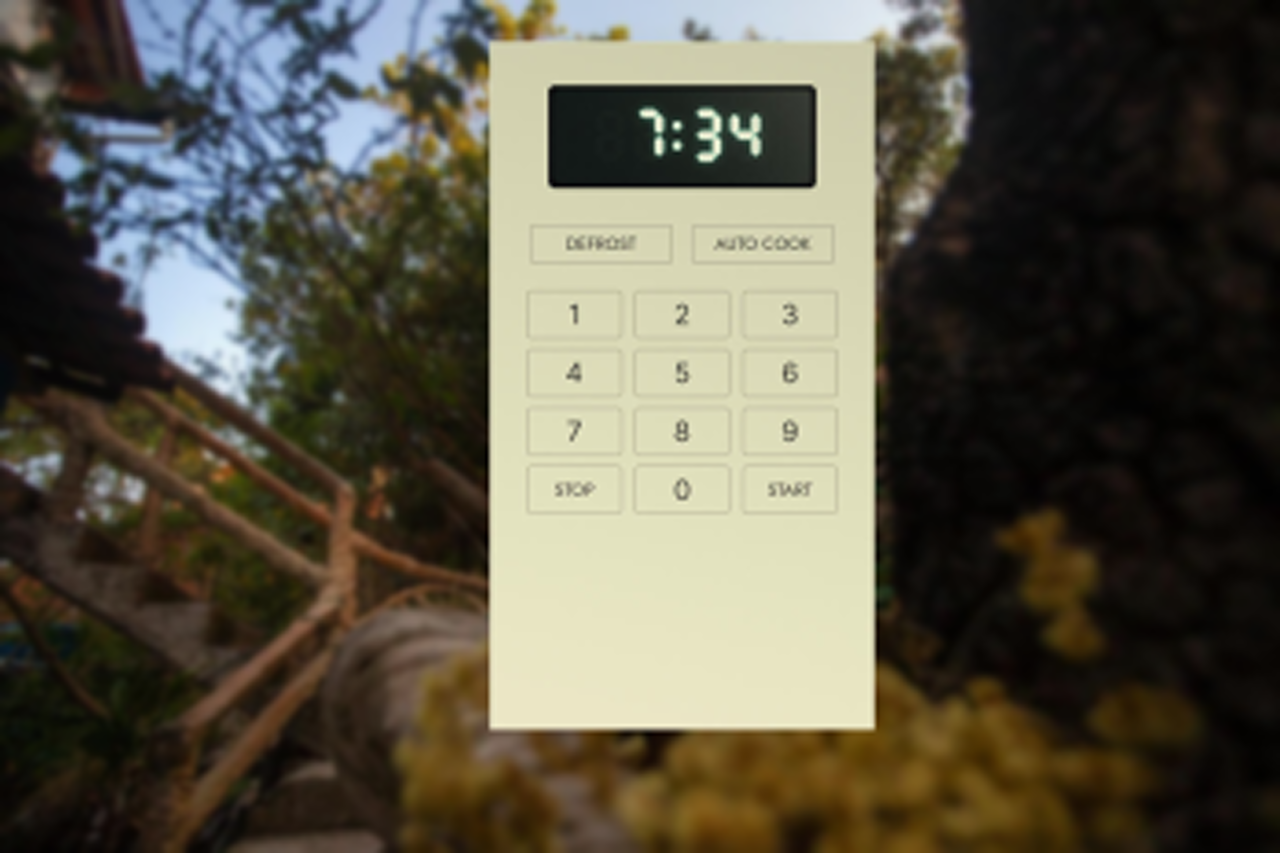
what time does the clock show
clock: 7:34
